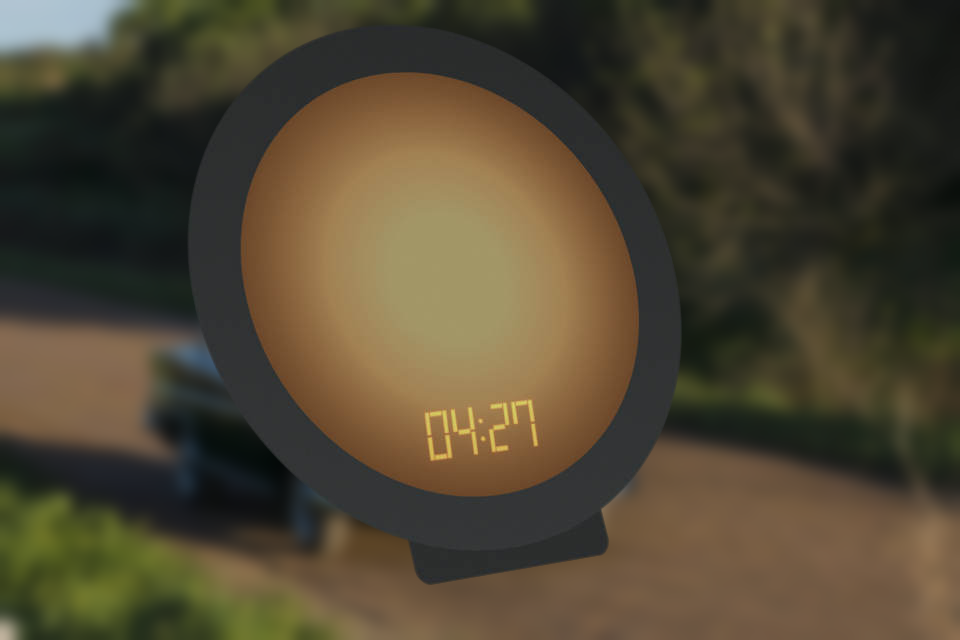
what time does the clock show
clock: 4:27
